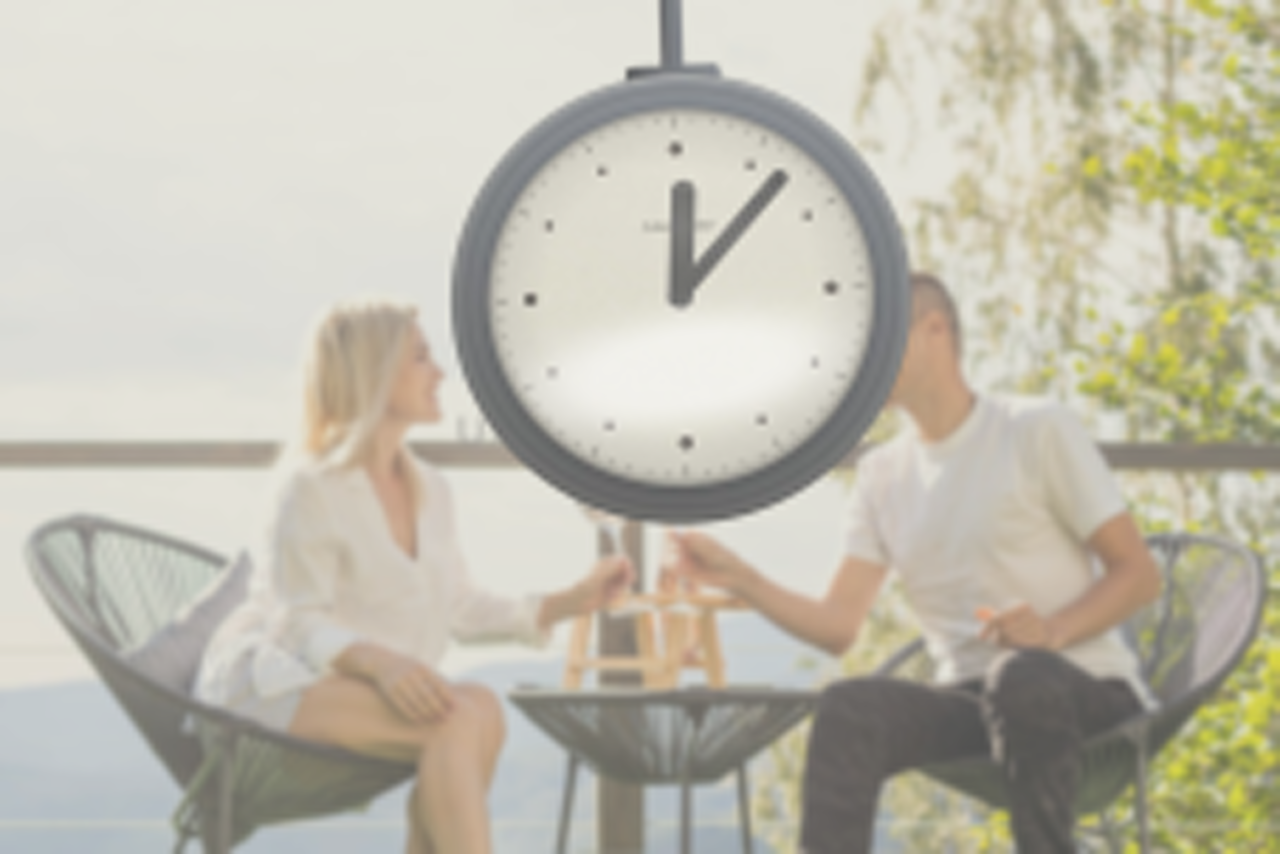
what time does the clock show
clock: 12:07
